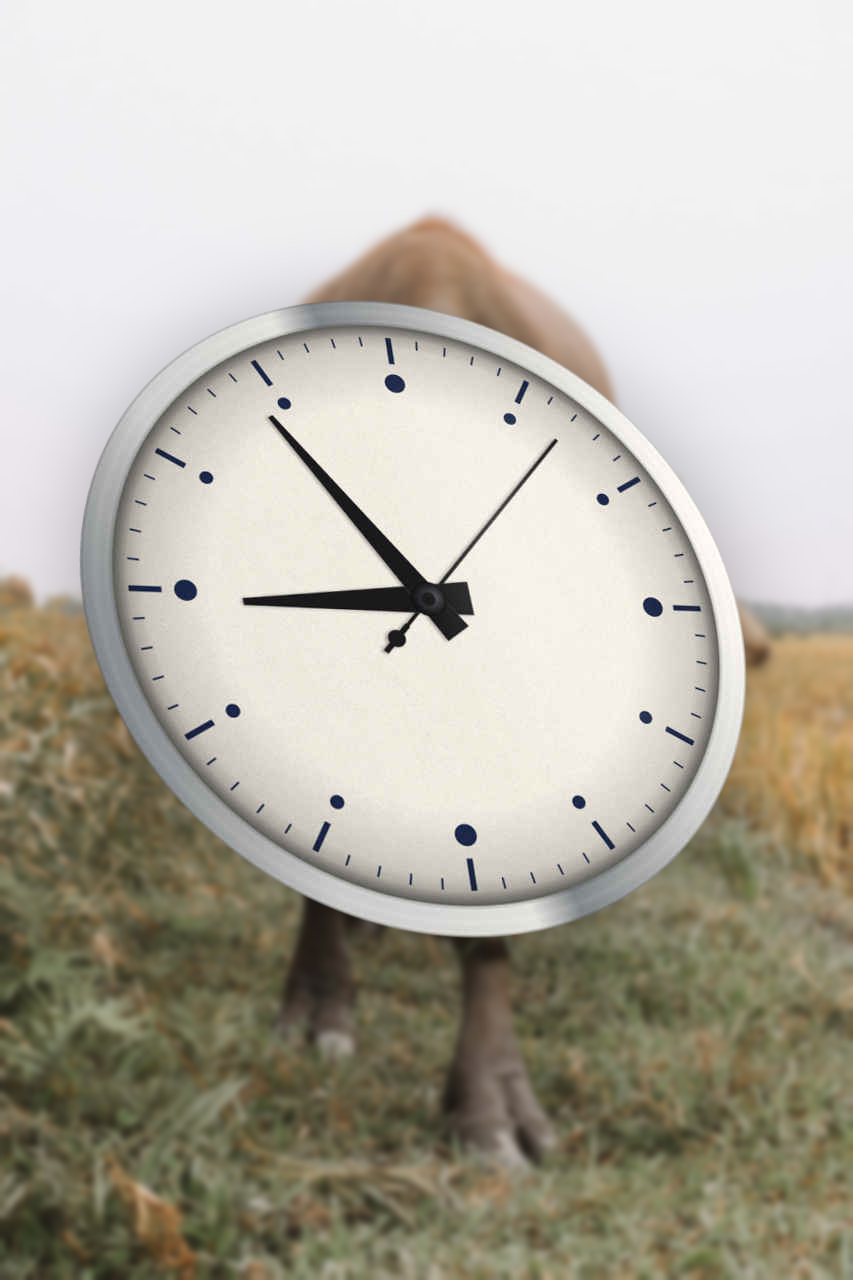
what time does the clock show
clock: 8:54:07
